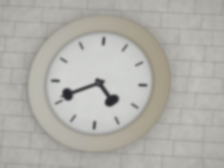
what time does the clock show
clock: 4:41
